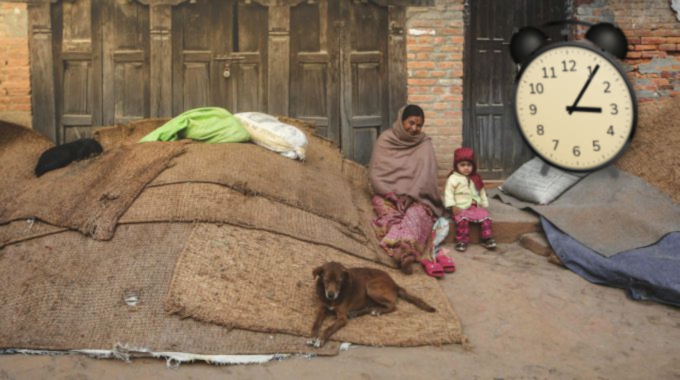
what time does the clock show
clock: 3:06
